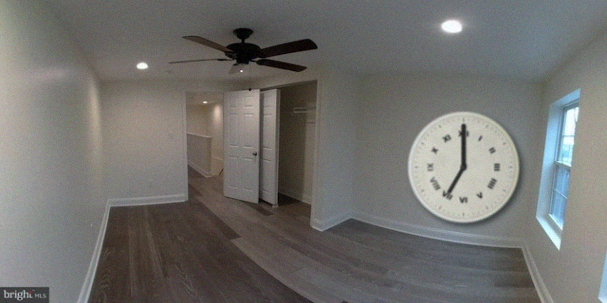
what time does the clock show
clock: 7:00
